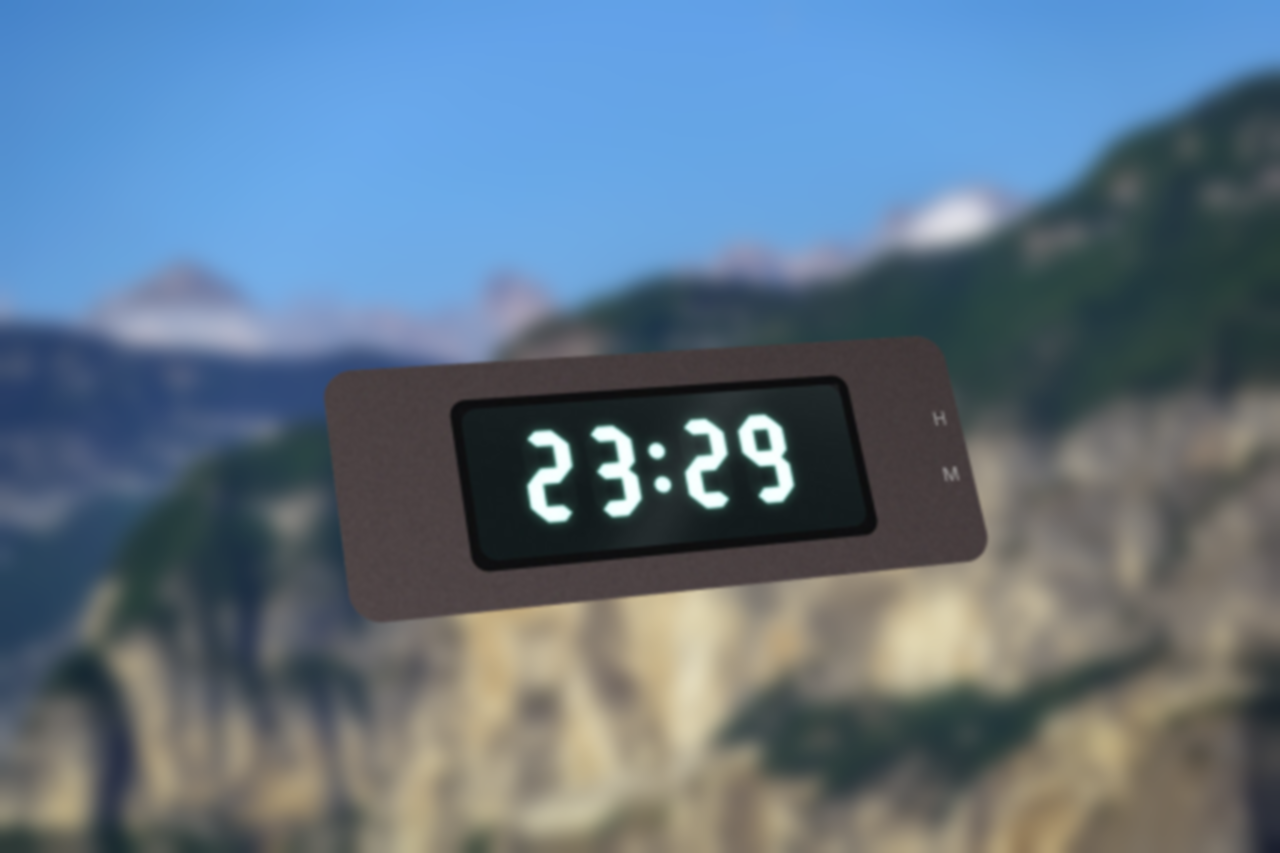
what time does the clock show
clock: 23:29
